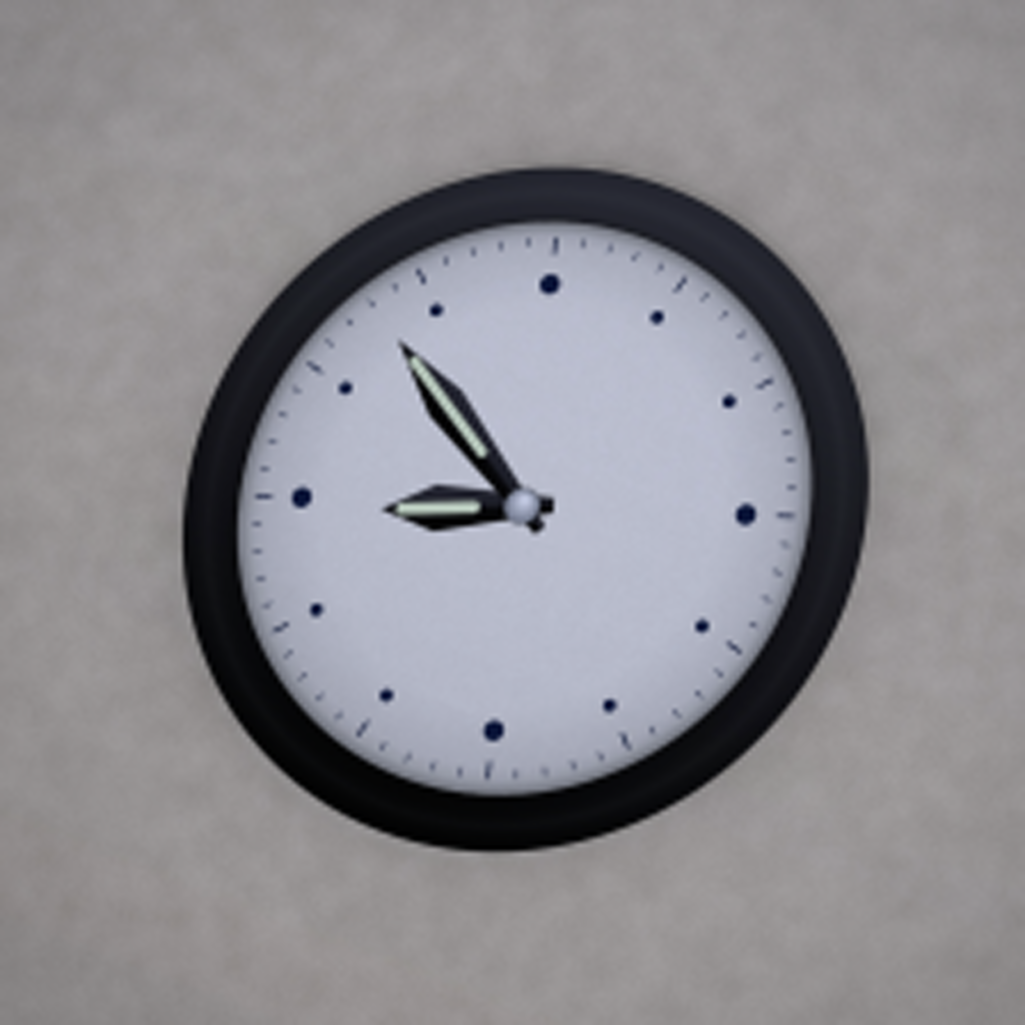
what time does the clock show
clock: 8:53
